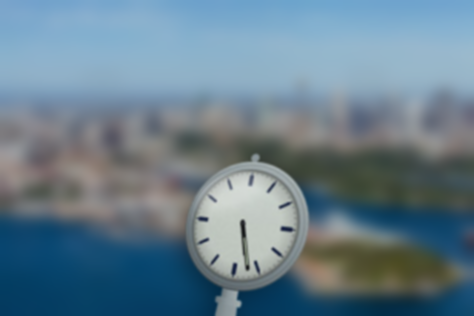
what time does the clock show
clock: 5:27
